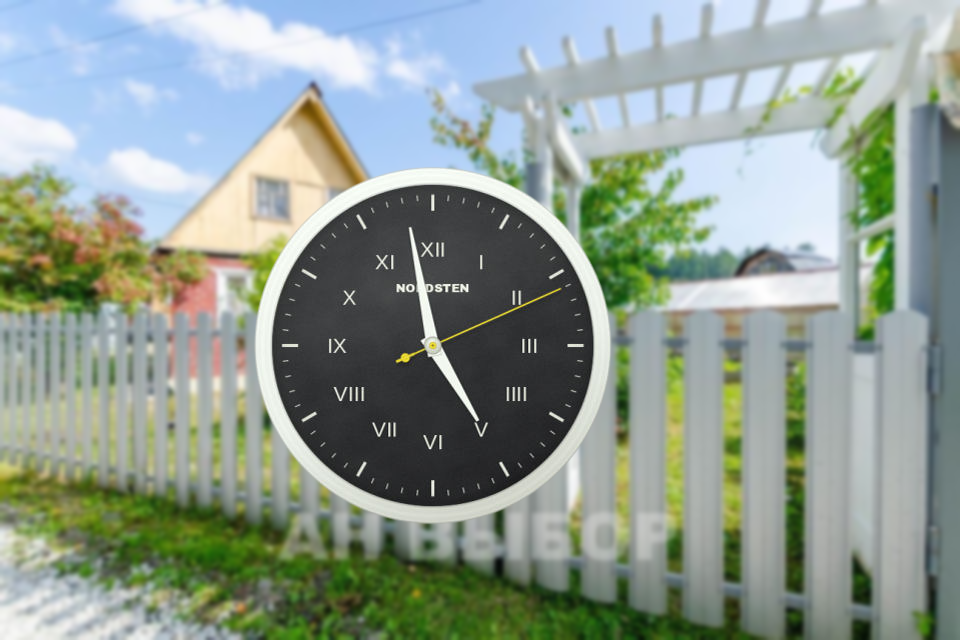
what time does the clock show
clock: 4:58:11
